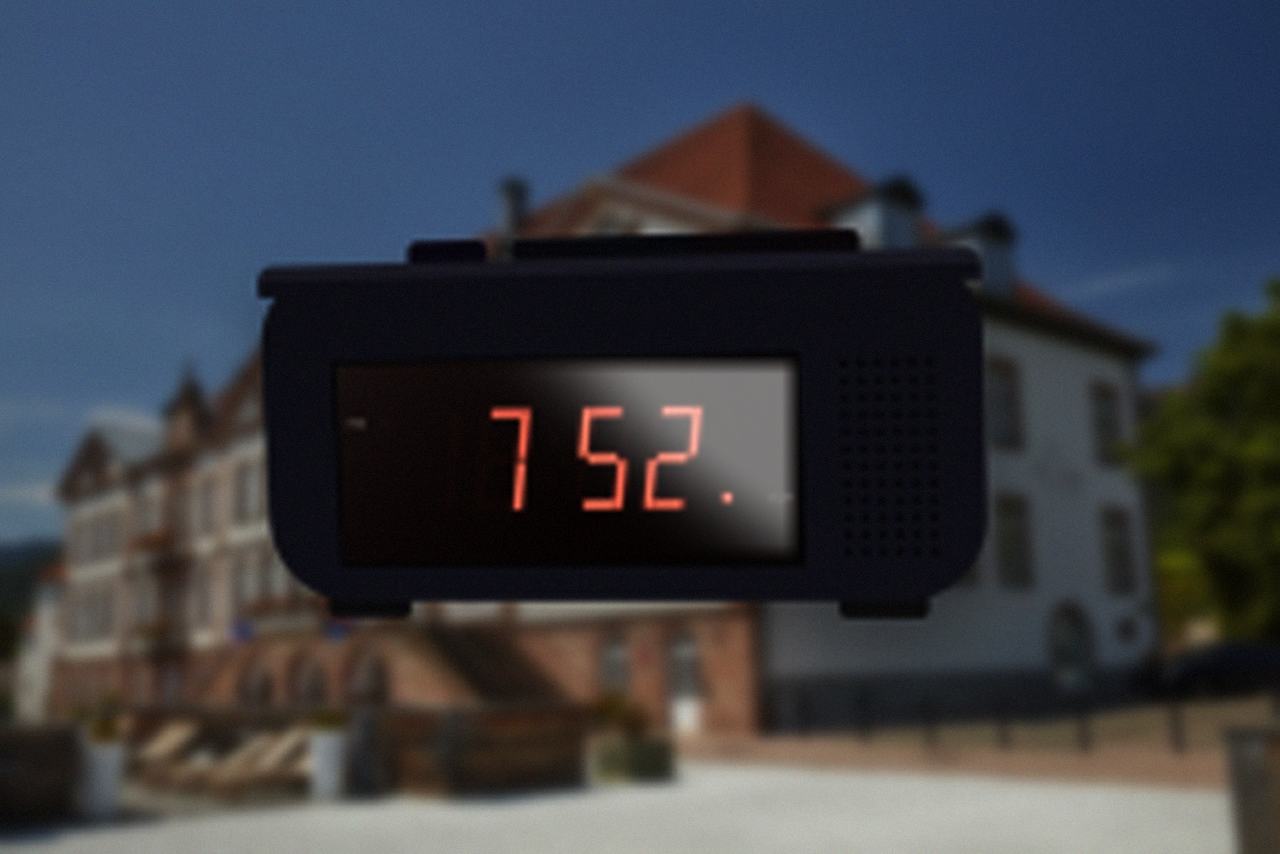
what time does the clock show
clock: 7:52
